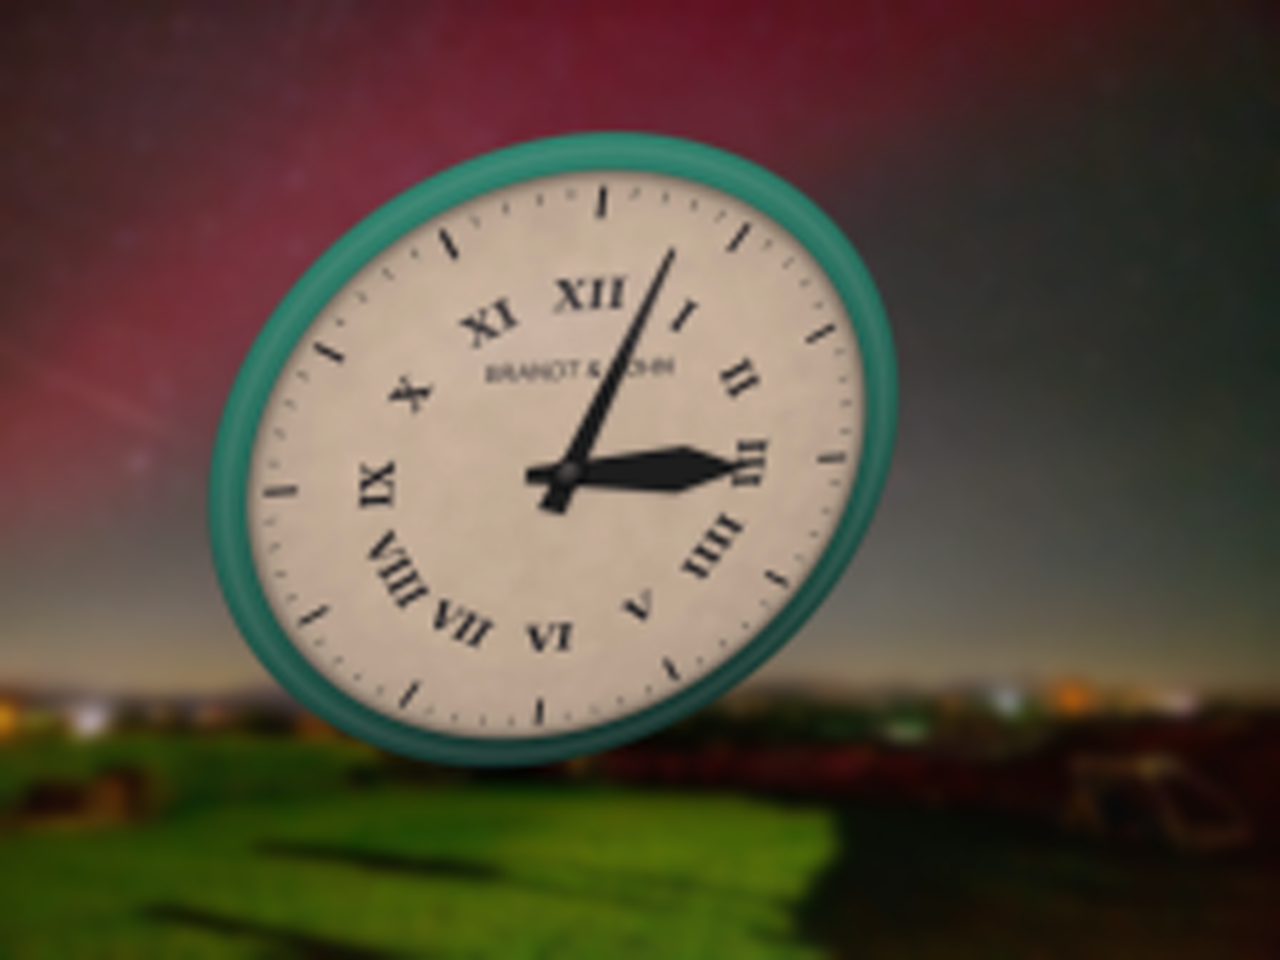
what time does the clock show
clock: 3:03
